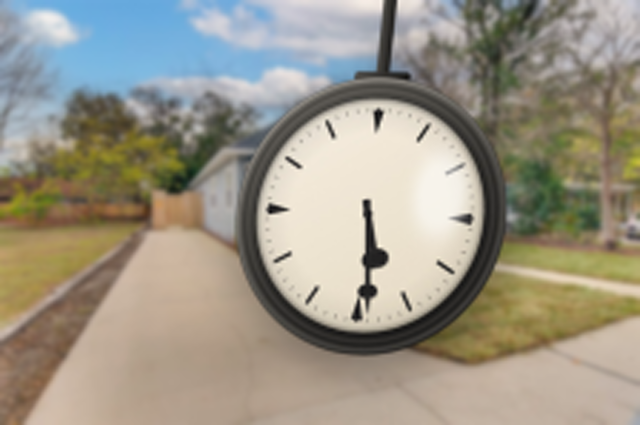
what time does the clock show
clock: 5:29
